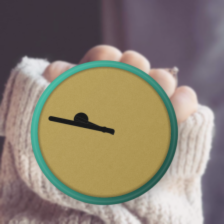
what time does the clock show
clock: 9:47
